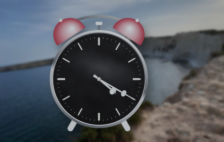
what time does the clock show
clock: 4:20
